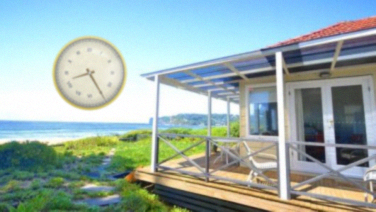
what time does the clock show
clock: 8:25
